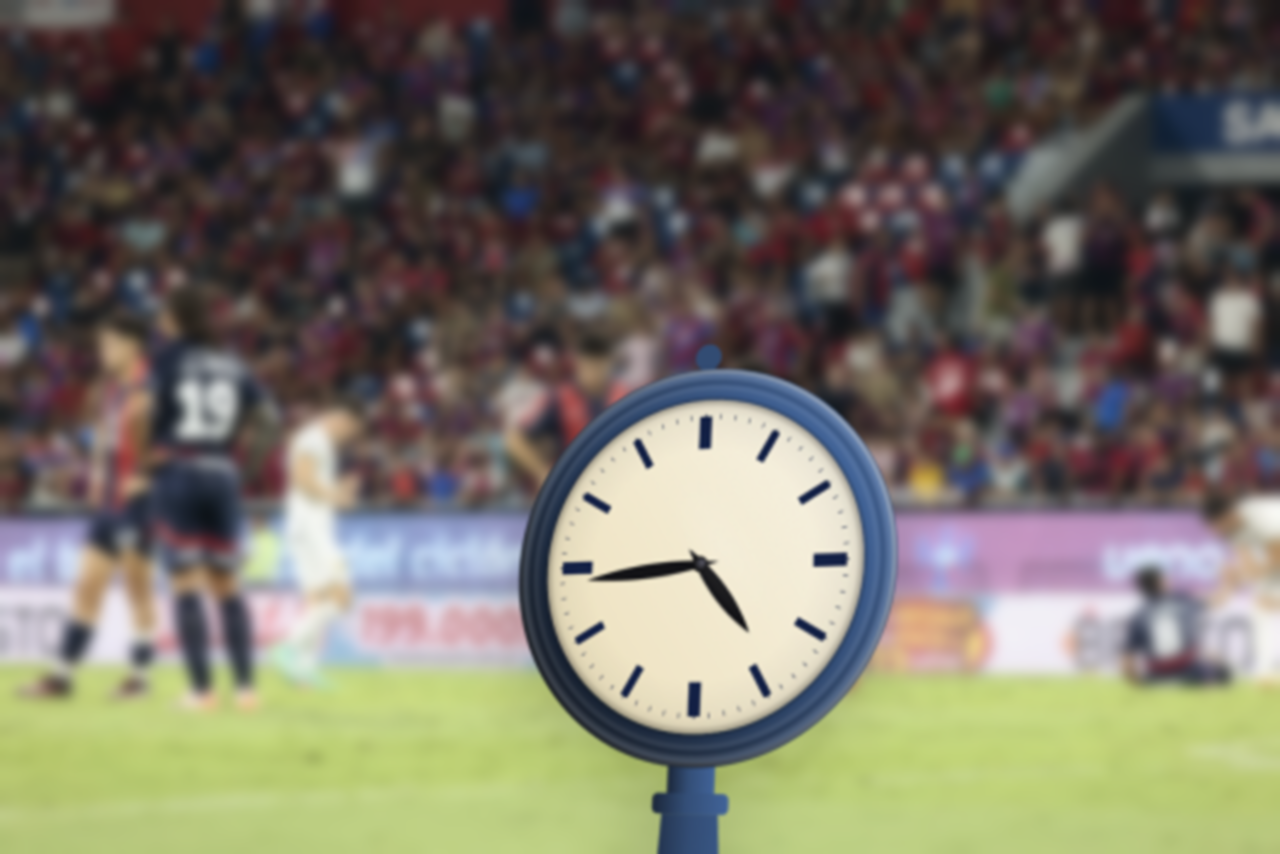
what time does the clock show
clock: 4:44
